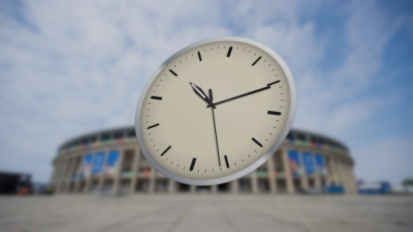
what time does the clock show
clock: 10:10:26
